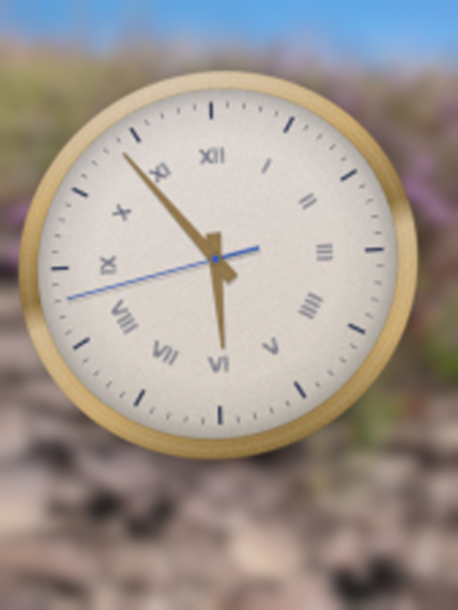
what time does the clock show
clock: 5:53:43
